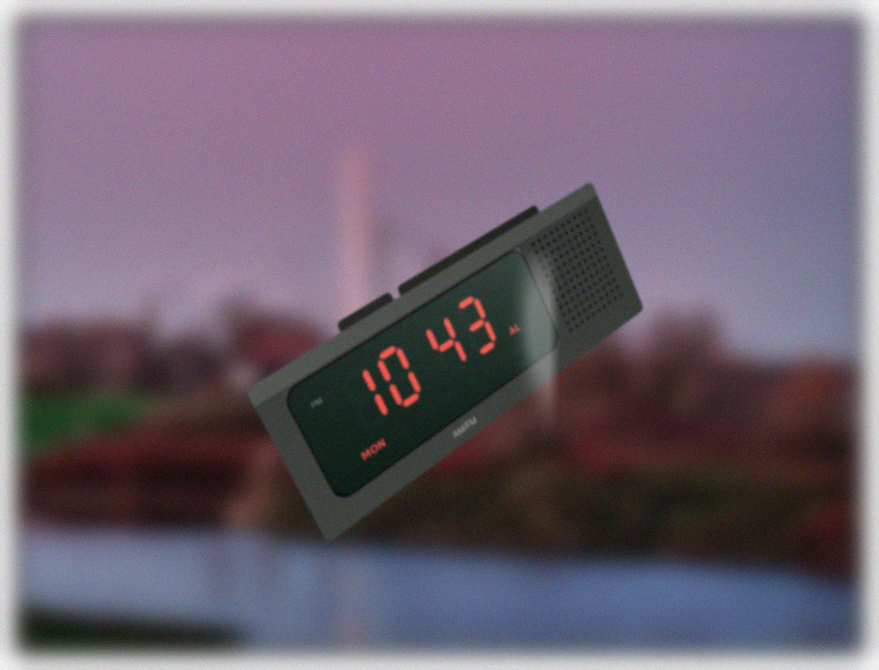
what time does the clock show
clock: 10:43
